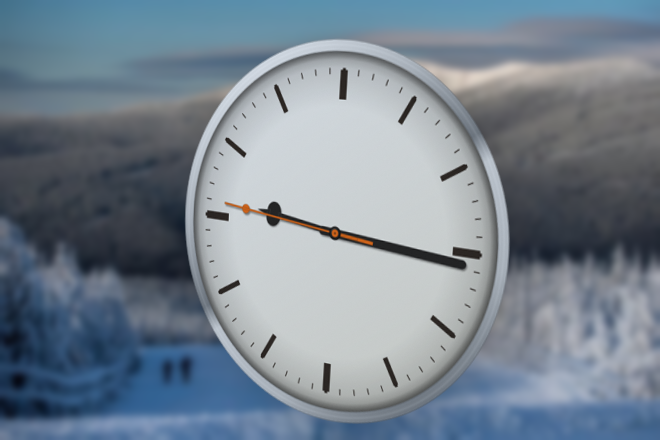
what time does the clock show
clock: 9:15:46
